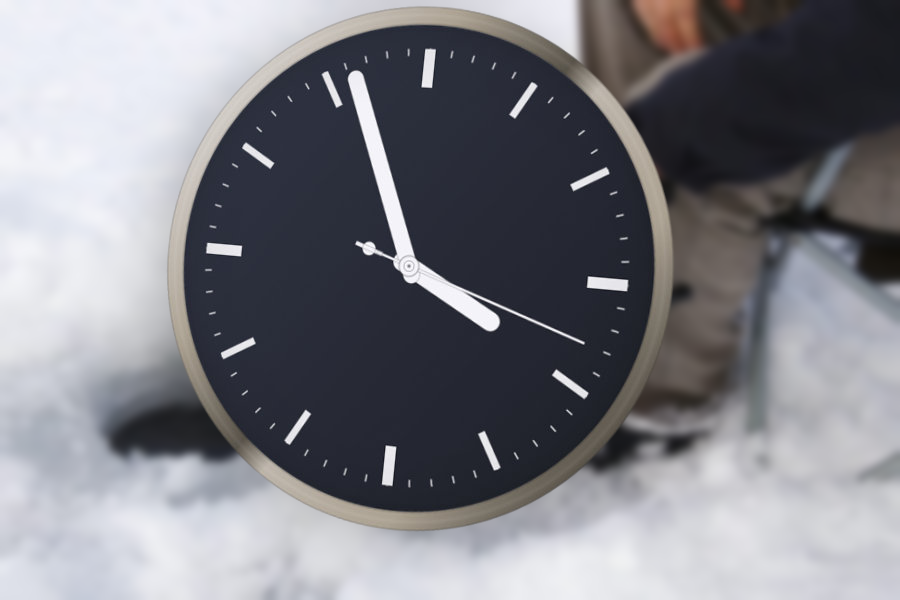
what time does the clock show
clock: 3:56:18
